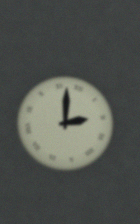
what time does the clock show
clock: 1:57
